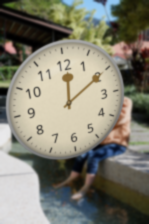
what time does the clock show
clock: 12:10
